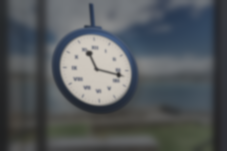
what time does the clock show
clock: 11:17
